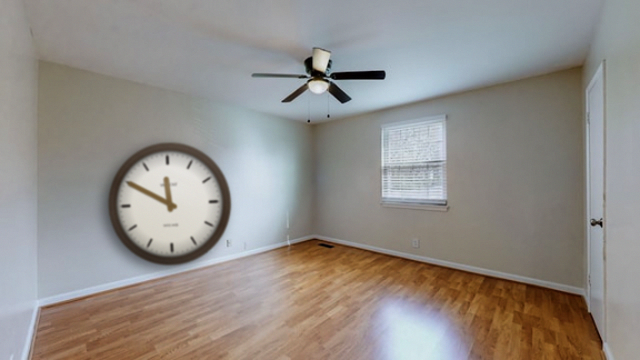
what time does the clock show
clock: 11:50
